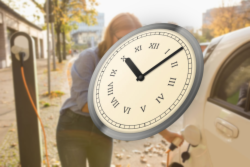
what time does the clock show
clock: 10:07
